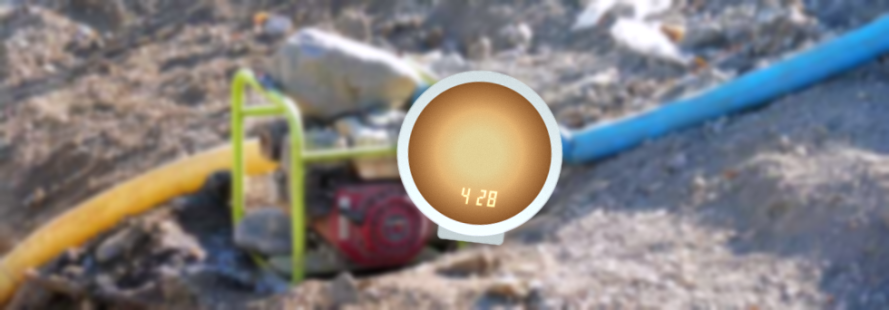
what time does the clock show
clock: 4:28
